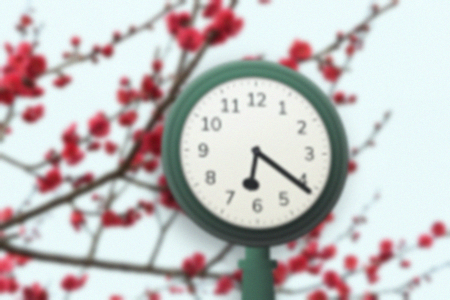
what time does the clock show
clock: 6:21
